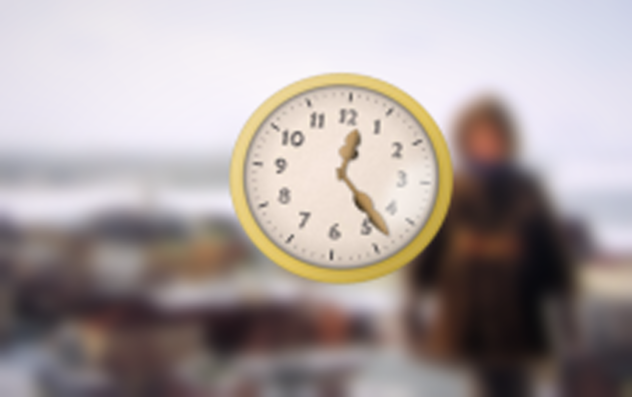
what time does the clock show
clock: 12:23
